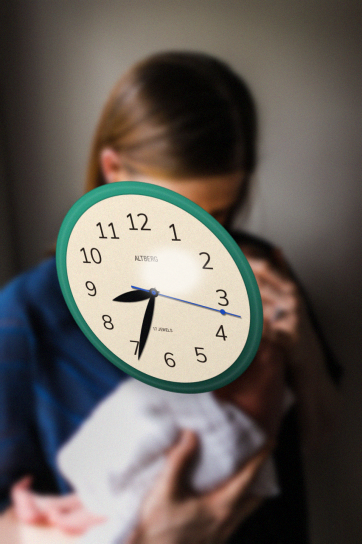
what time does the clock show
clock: 8:34:17
